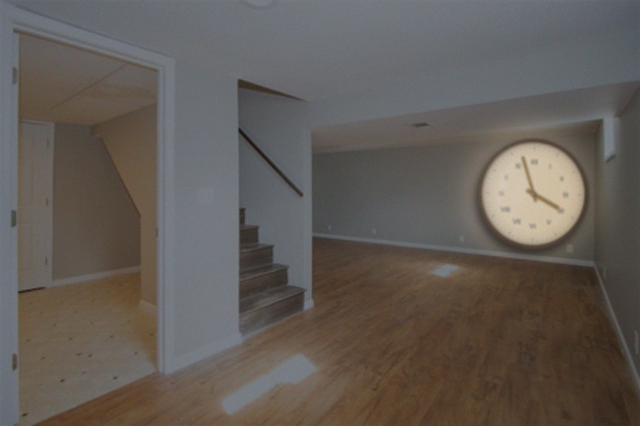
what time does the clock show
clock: 3:57
